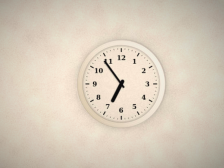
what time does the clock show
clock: 6:54
